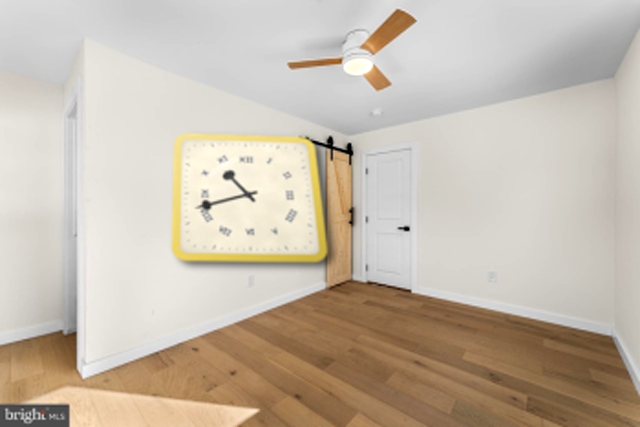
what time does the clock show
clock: 10:42
